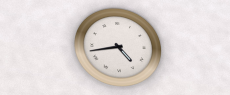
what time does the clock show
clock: 4:43
